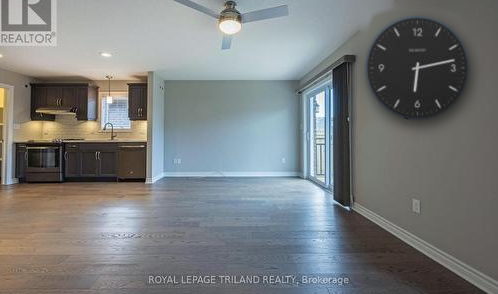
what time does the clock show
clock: 6:13
